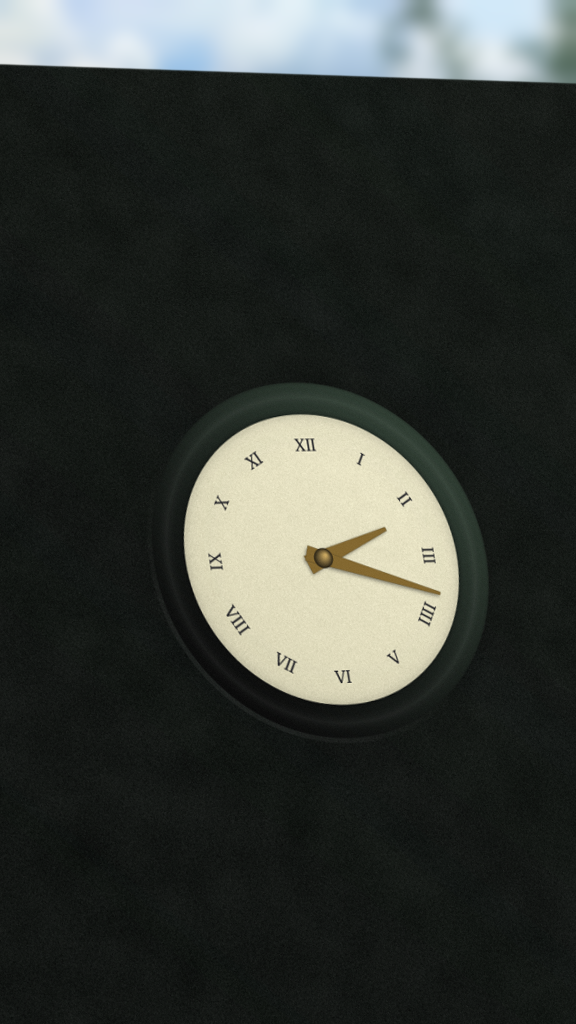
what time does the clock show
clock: 2:18
